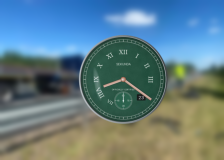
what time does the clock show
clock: 8:21
